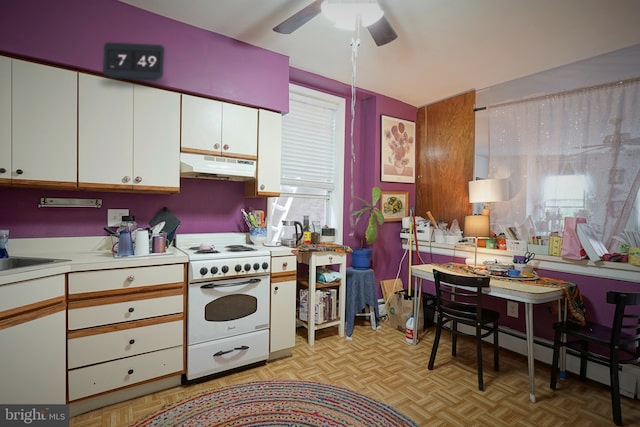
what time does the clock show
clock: 7:49
